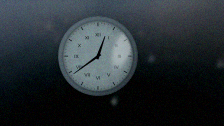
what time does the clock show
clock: 12:39
